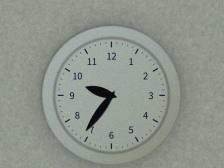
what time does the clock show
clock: 9:36
